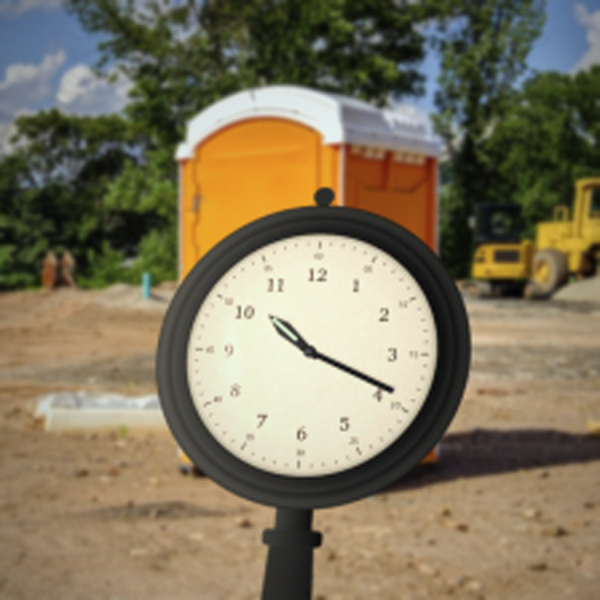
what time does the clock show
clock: 10:19
